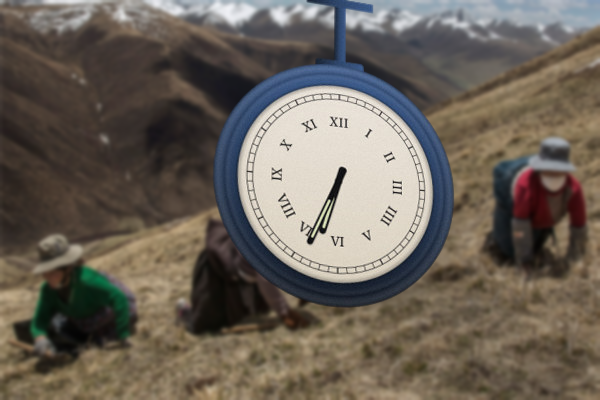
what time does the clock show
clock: 6:34
